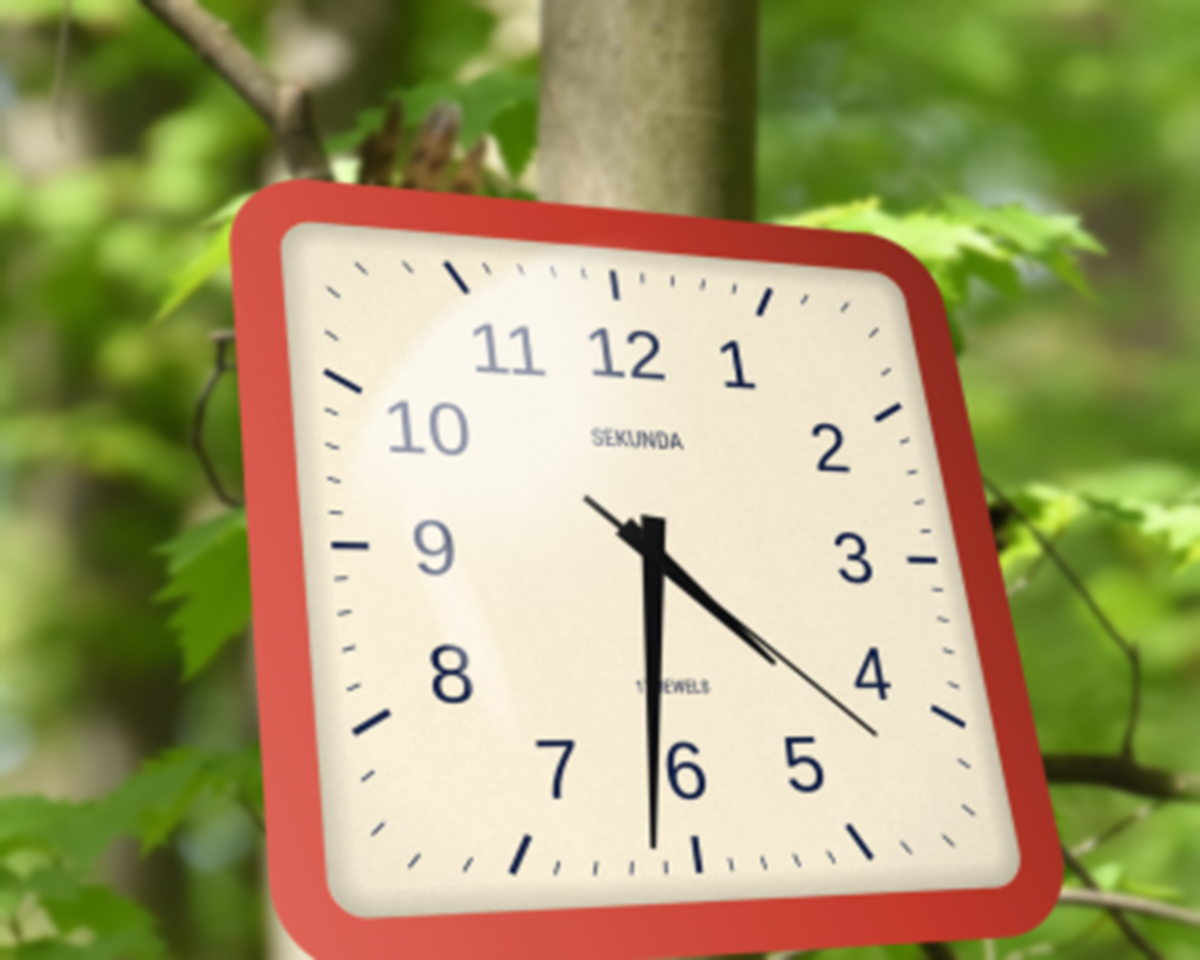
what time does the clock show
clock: 4:31:22
